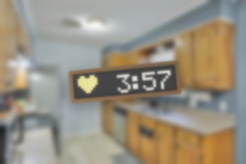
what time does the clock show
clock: 3:57
